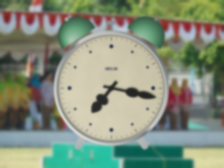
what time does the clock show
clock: 7:17
